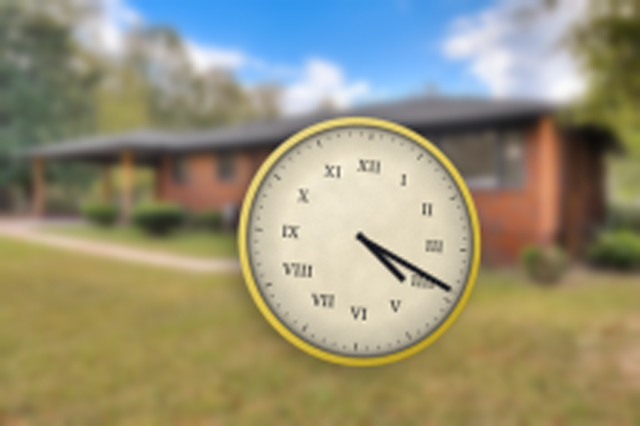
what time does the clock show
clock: 4:19
